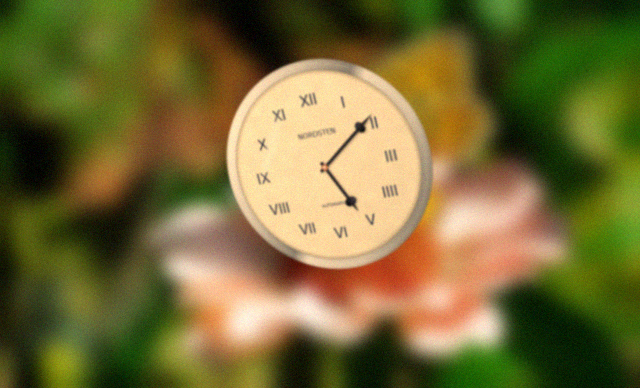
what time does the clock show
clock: 5:09
